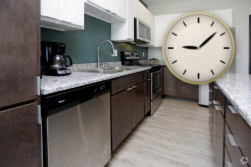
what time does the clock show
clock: 9:08
